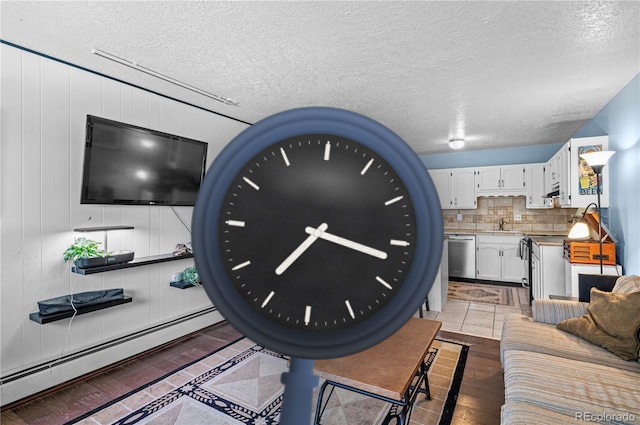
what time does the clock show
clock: 7:17
